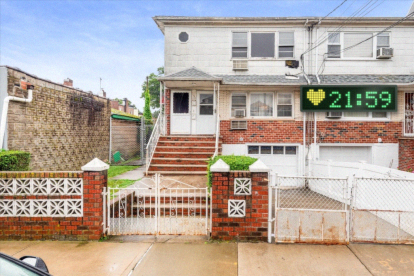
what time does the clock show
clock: 21:59
